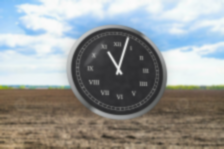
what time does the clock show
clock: 11:03
